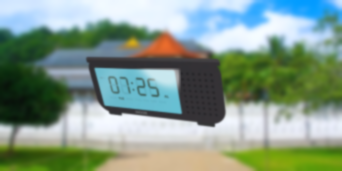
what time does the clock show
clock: 7:25
